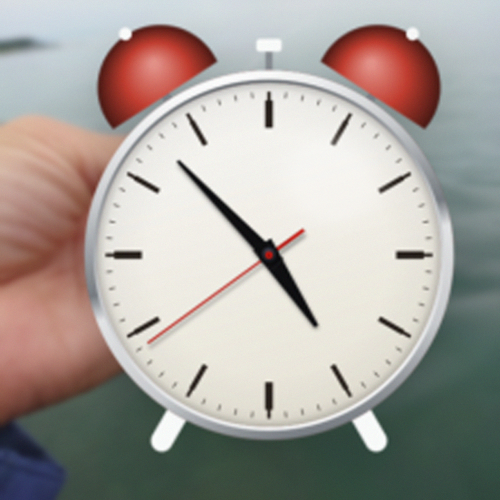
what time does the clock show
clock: 4:52:39
